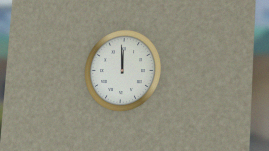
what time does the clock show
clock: 11:59
